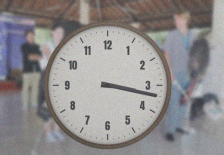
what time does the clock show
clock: 3:17
